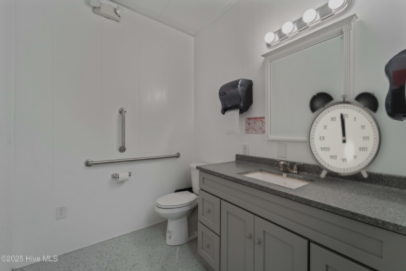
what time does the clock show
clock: 11:59
